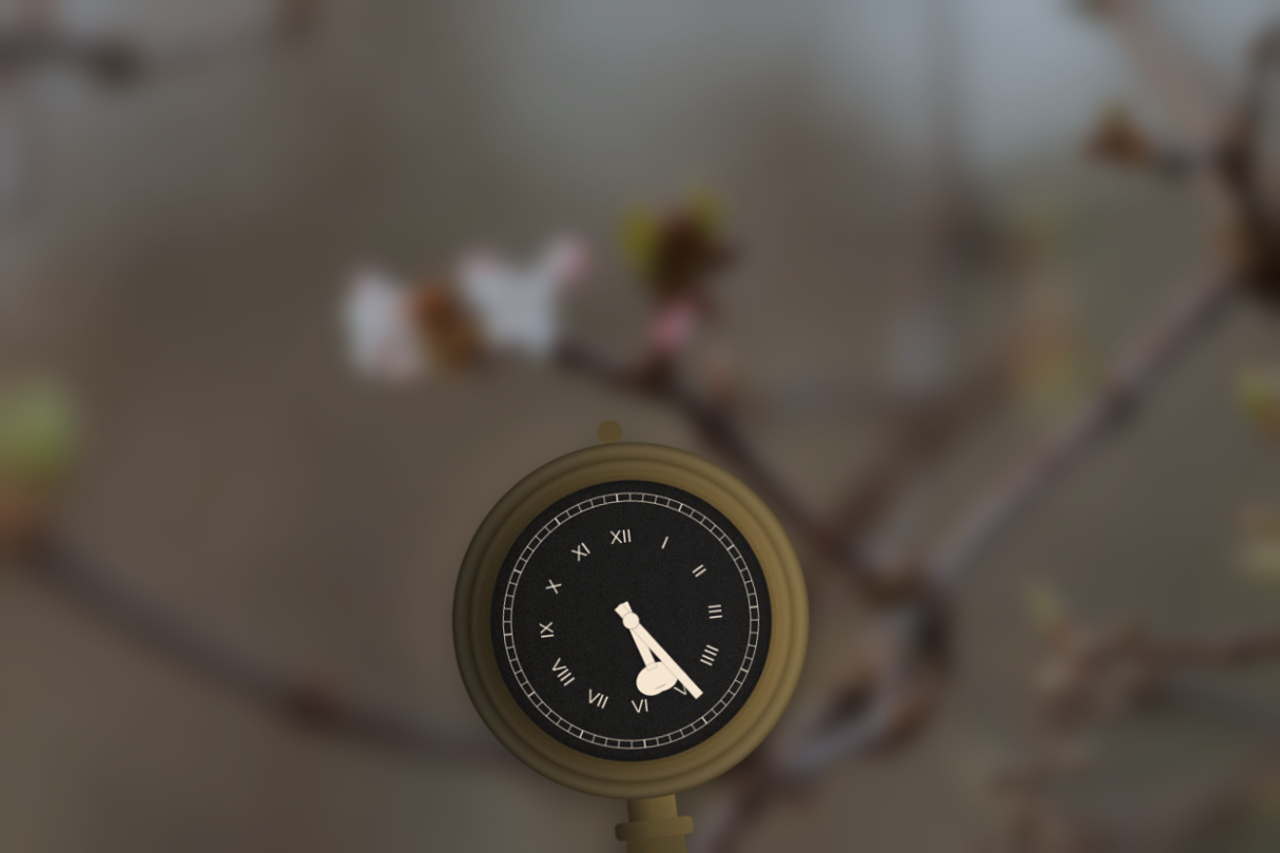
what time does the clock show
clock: 5:24
